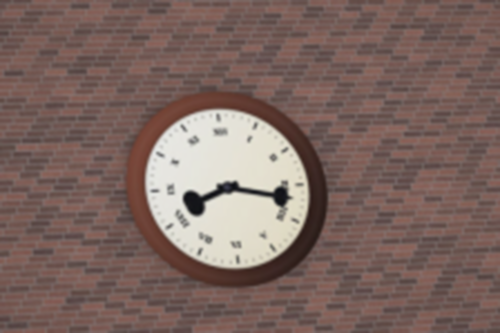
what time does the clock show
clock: 8:17
